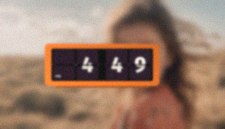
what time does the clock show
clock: 4:49
